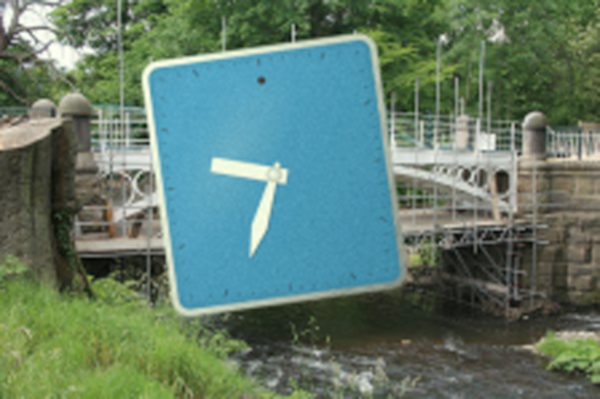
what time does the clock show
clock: 9:34
